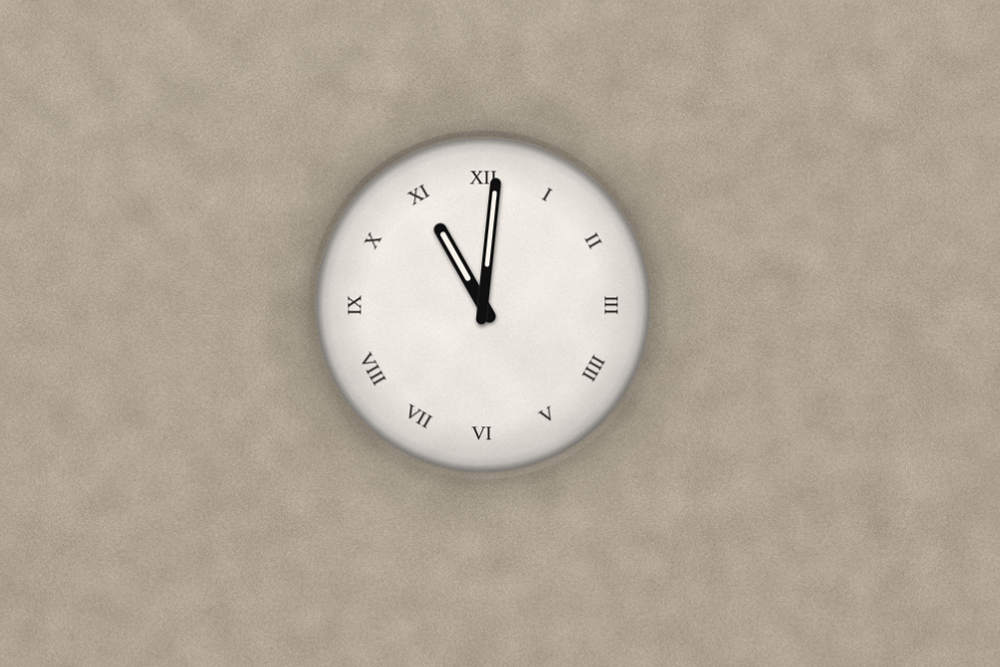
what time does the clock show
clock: 11:01
